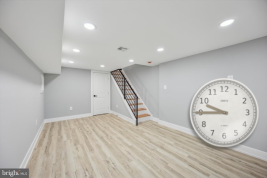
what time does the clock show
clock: 9:45
